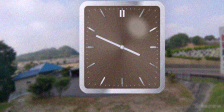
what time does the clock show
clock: 3:49
